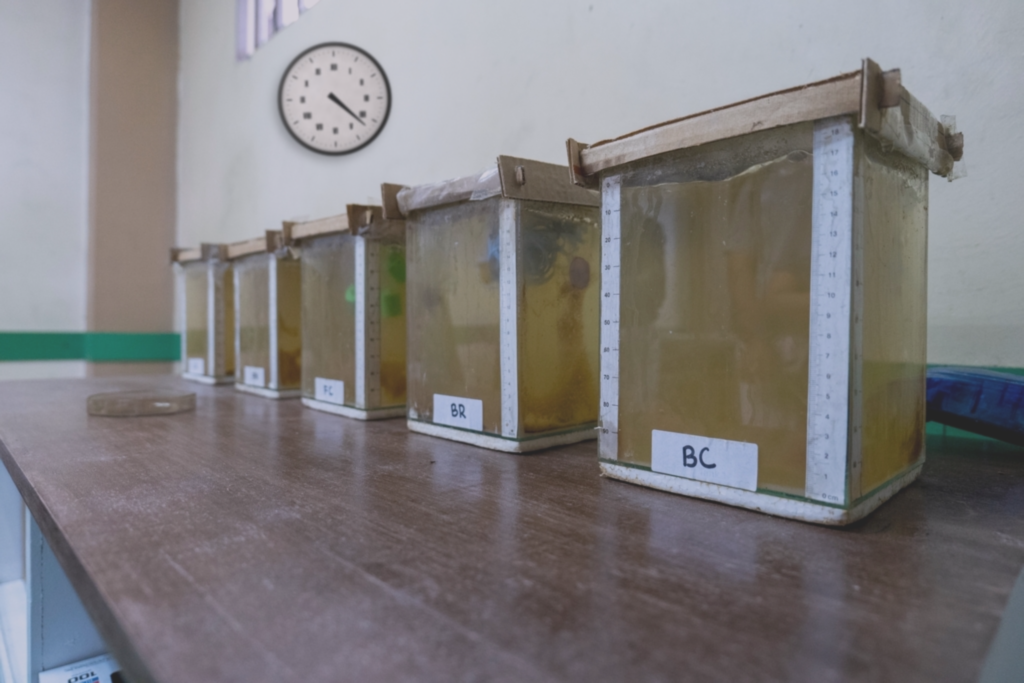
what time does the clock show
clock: 4:22
